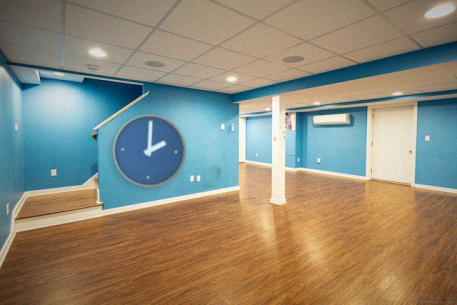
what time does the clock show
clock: 2:00
